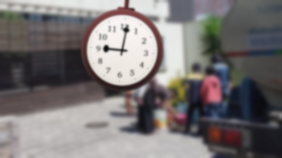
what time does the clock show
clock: 9:01
